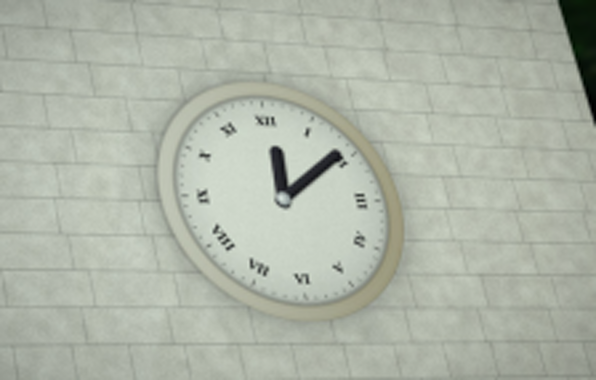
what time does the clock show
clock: 12:09
